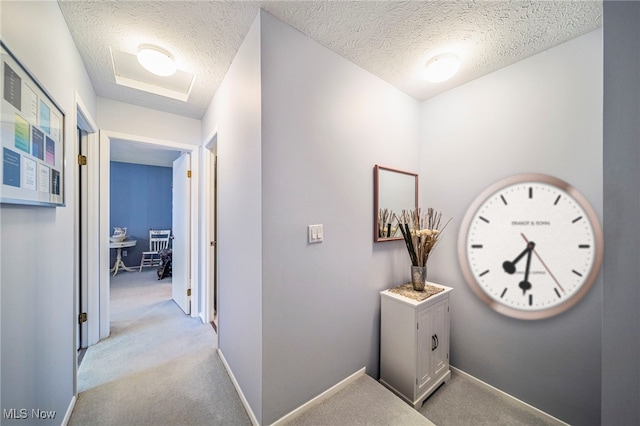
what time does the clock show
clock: 7:31:24
